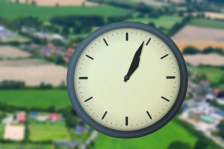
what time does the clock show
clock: 1:04
